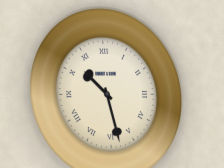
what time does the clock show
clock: 10:28
